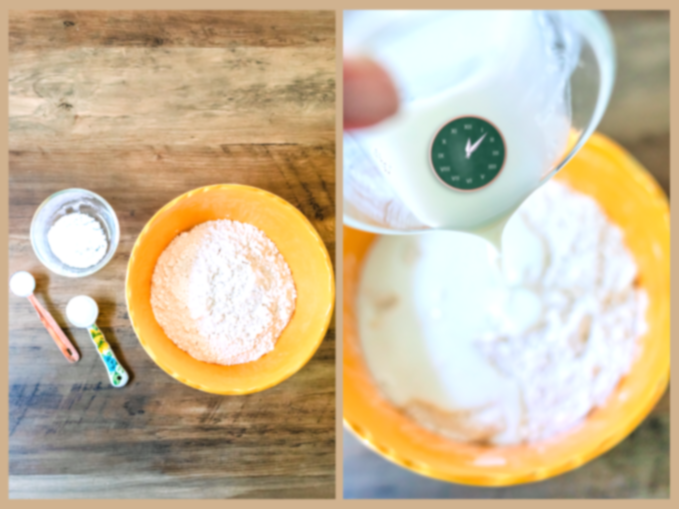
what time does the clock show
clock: 12:07
